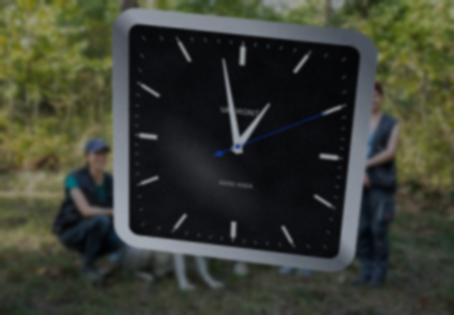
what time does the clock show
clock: 12:58:10
